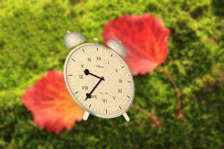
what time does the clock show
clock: 9:37
